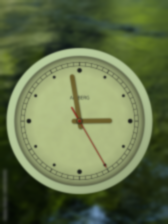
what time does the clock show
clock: 2:58:25
